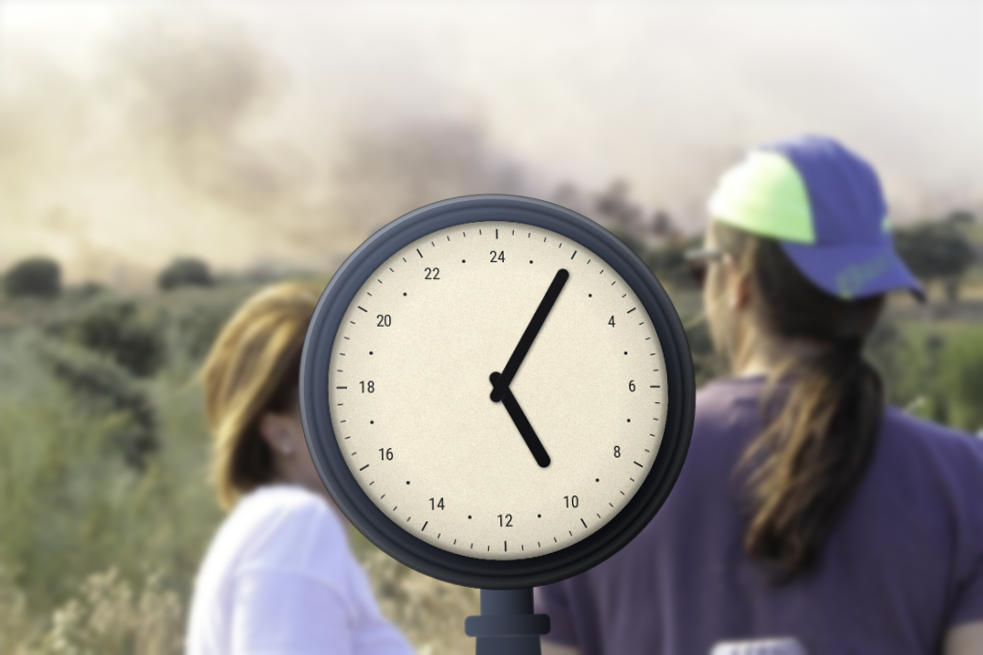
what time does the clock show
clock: 10:05
